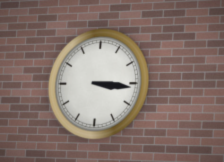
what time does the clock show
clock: 3:16
